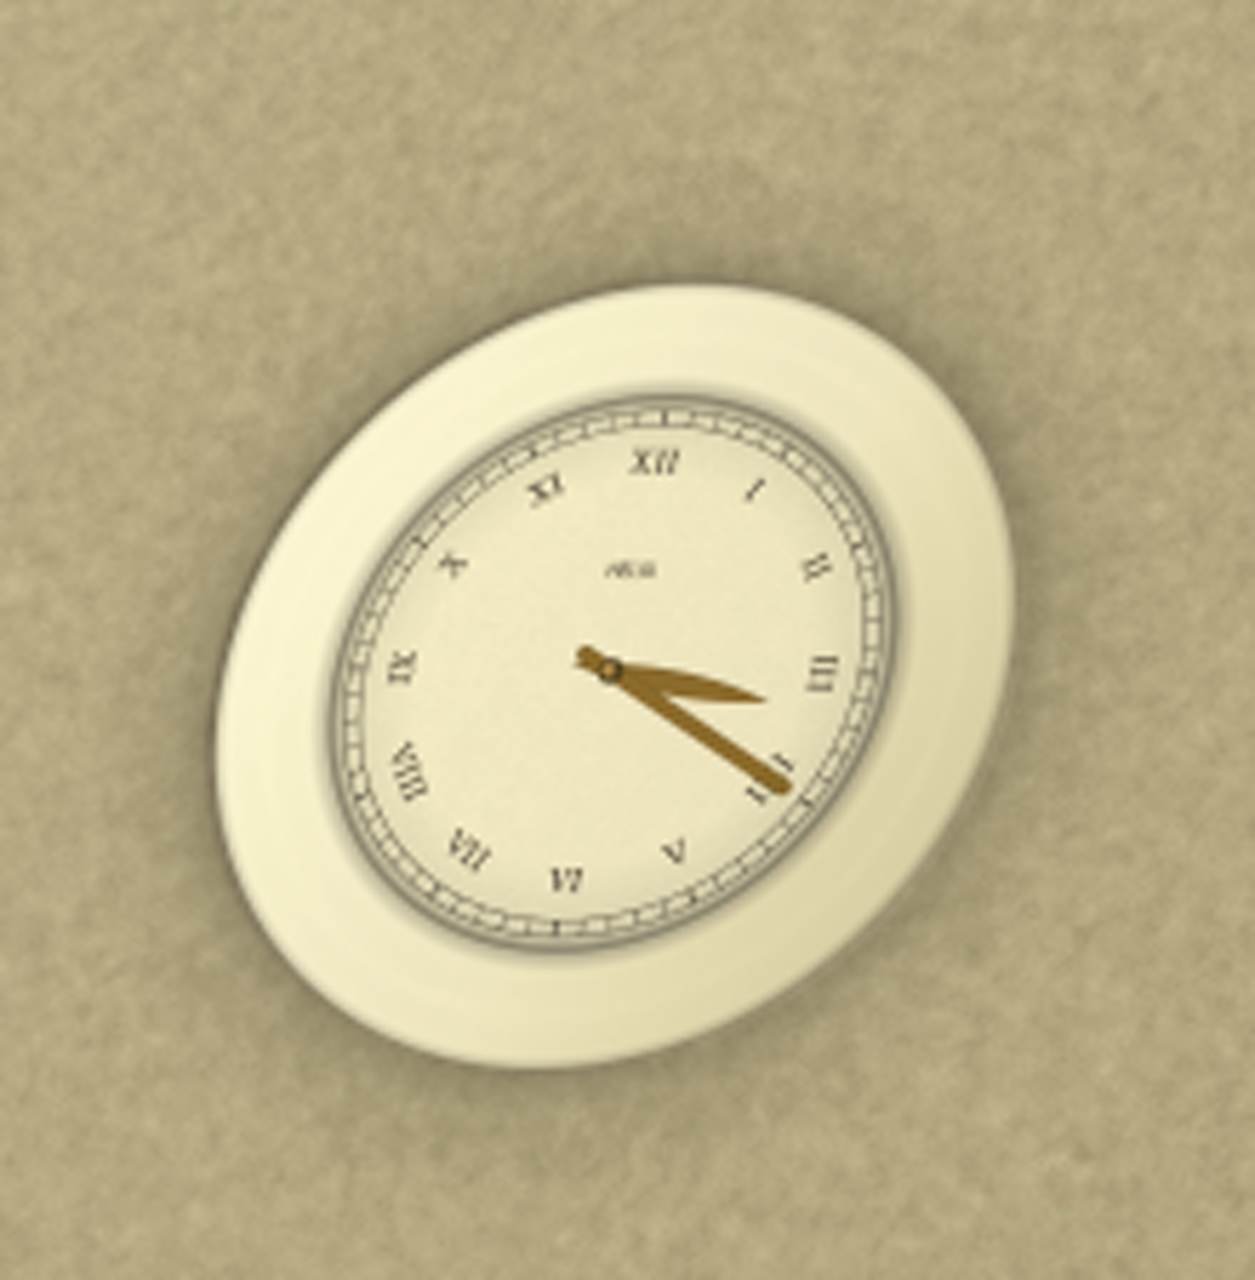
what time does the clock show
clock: 3:20
